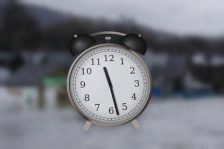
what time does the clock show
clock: 11:28
